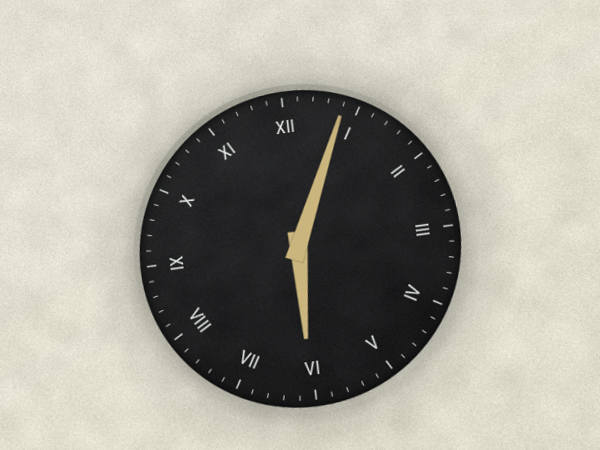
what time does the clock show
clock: 6:04
